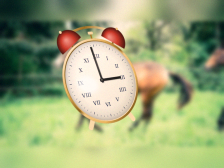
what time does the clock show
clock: 2:59
